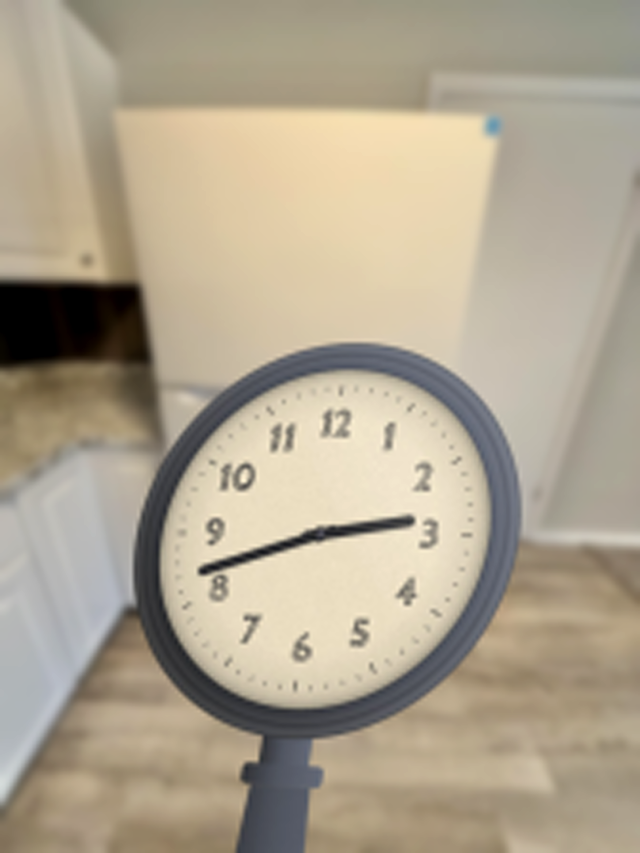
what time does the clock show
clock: 2:42
